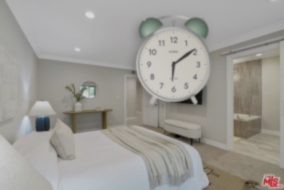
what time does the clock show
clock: 6:09
